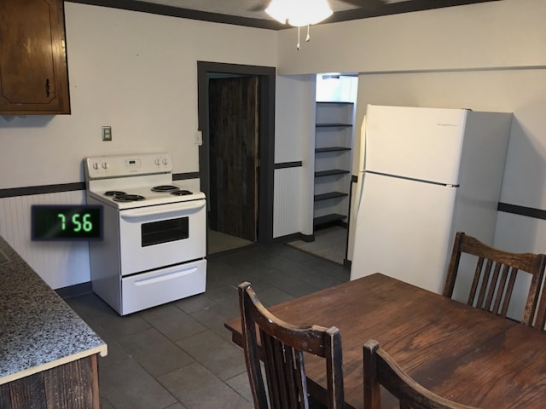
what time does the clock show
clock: 7:56
